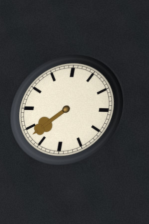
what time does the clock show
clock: 7:38
